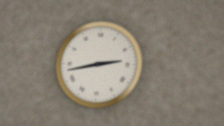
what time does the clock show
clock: 2:43
